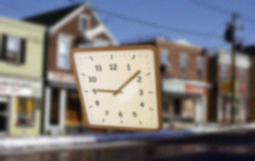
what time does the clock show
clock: 9:08
